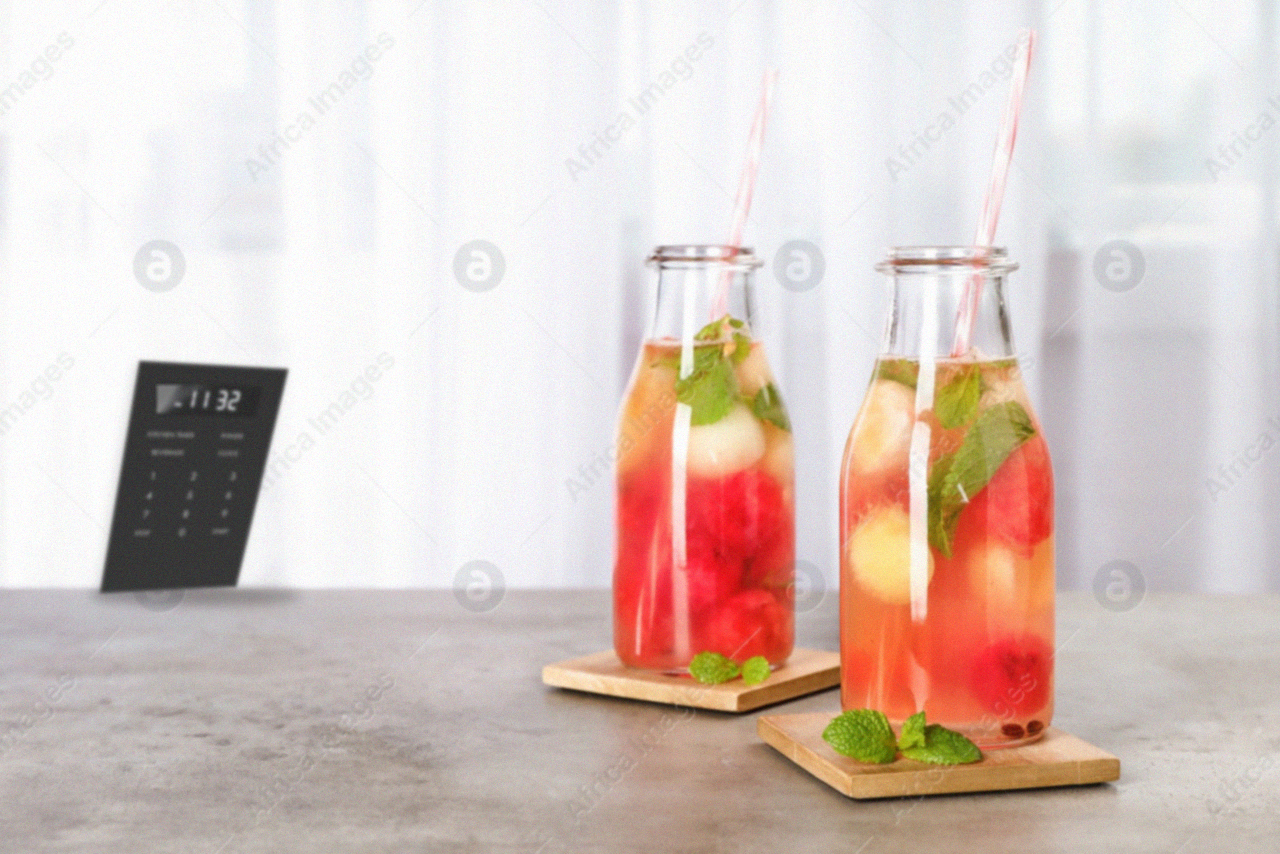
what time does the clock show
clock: 11:32
